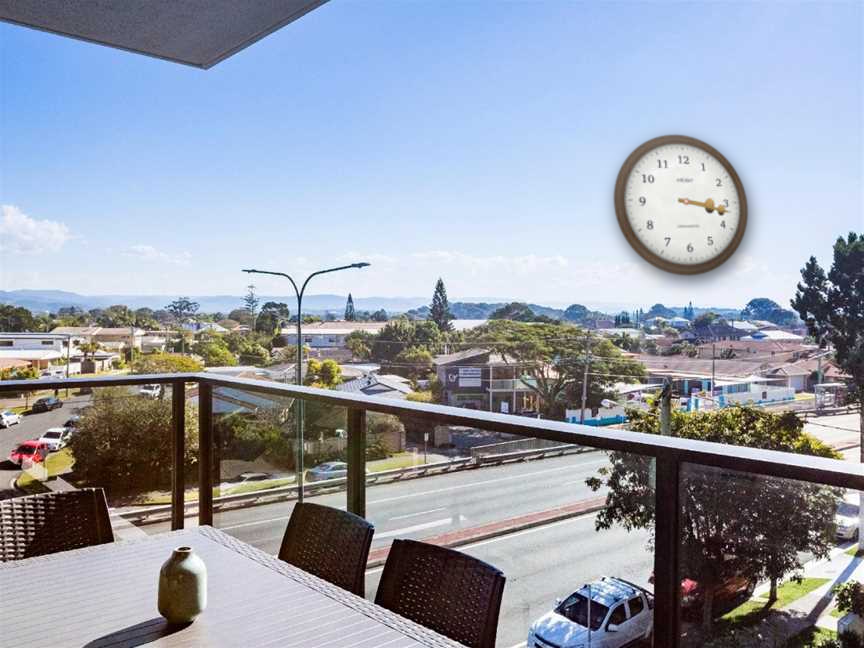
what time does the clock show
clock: 3:17
